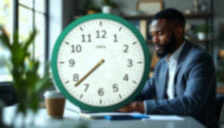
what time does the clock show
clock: 7:38
